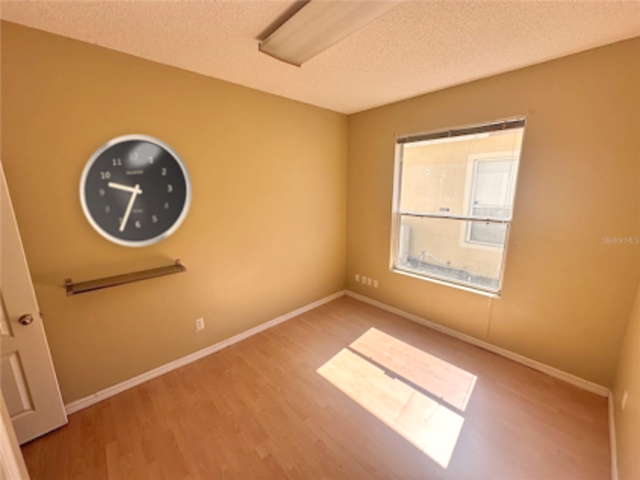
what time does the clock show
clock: 9:34
